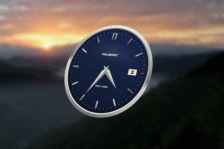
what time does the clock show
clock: 4:35
